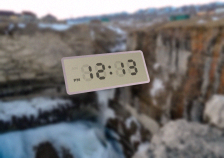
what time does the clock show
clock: 12:13
